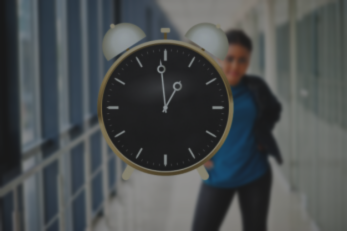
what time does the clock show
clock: 12:59
